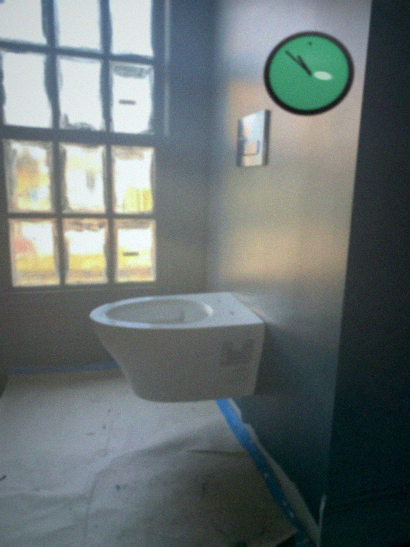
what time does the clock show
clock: 10:52
